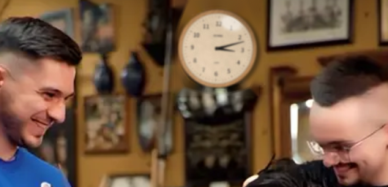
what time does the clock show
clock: 3:12
